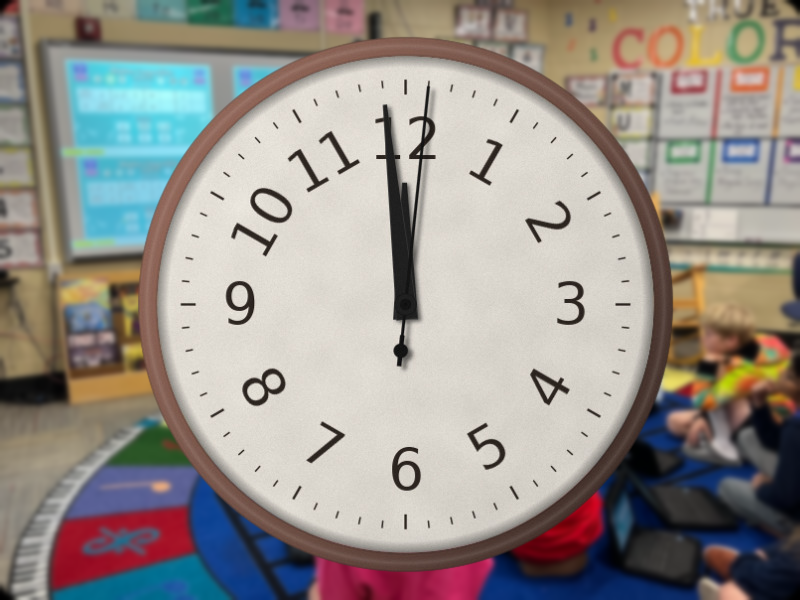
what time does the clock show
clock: 11:59:01
